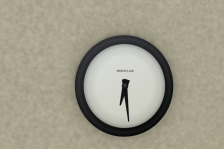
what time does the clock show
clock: 6:29
